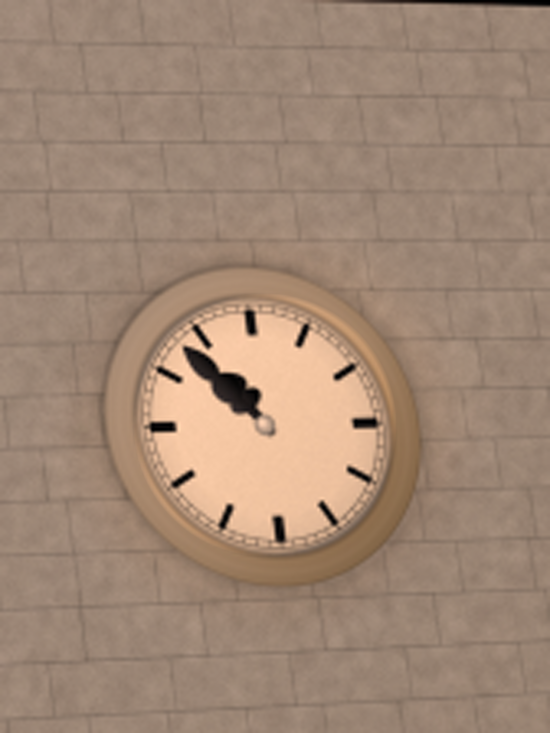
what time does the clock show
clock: 10:53
